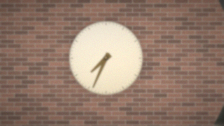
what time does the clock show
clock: 7:34
